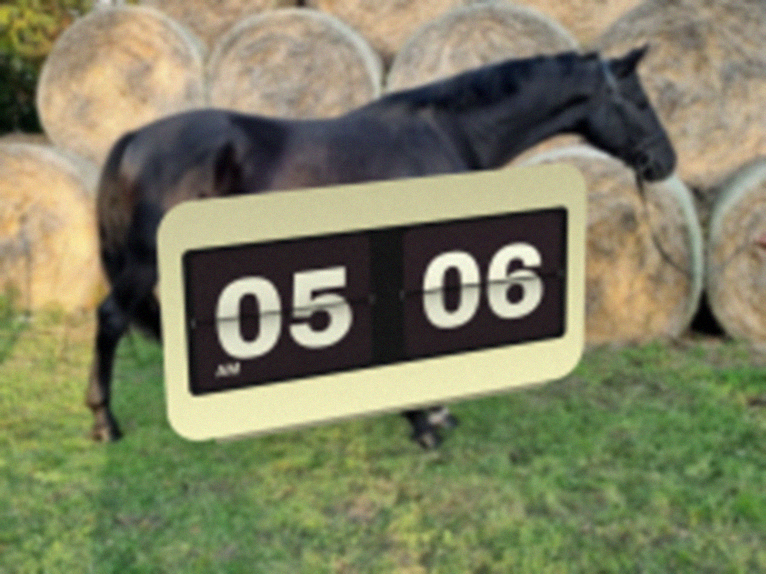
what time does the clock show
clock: 5:06
